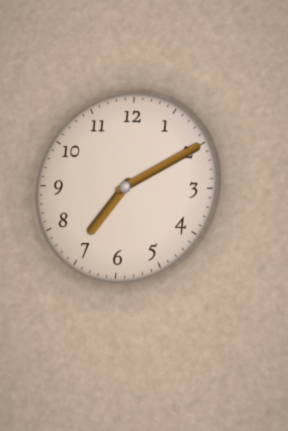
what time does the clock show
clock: 7:10
